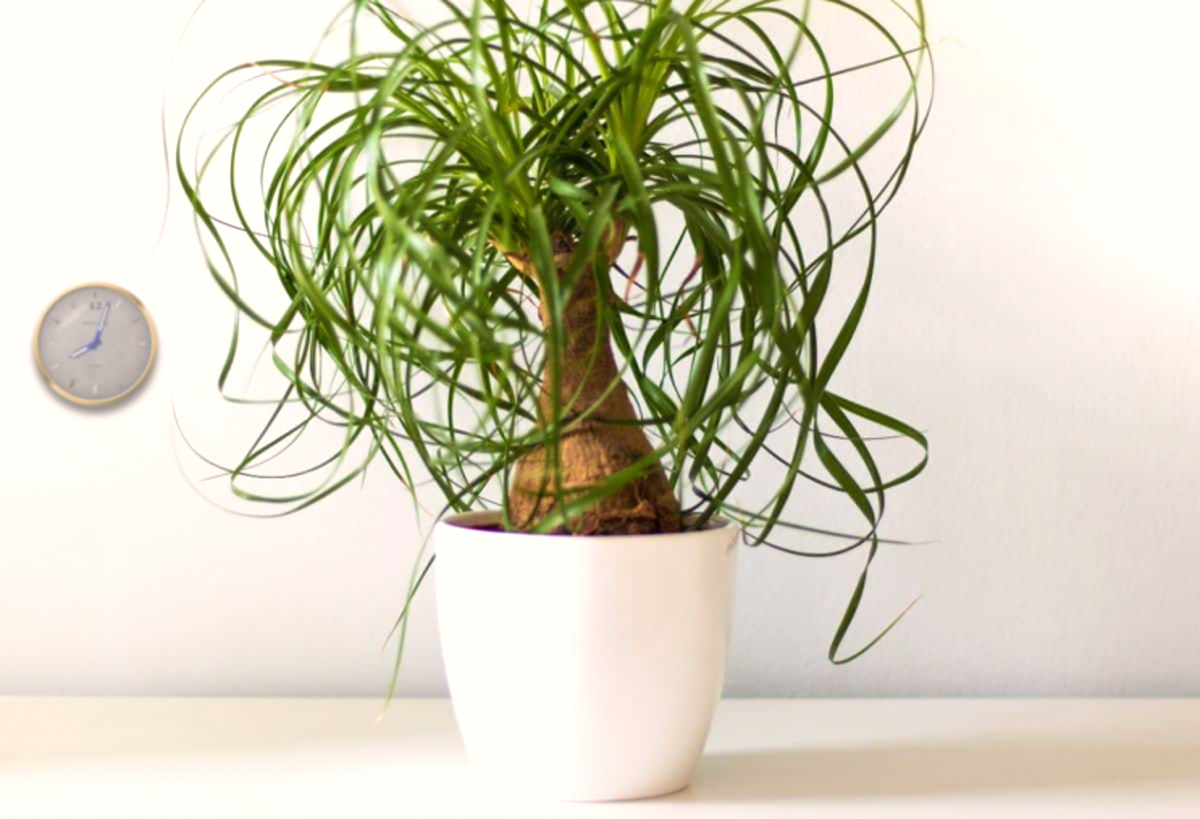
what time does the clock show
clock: 8:03
